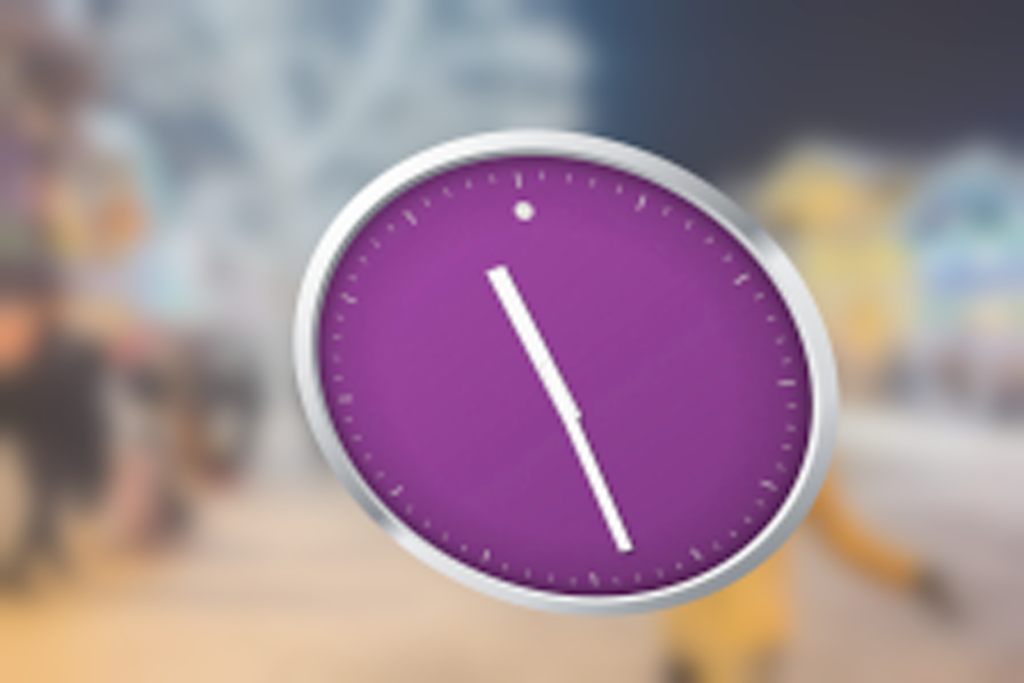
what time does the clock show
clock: 11:28
